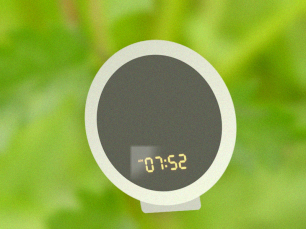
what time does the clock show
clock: 7:52
